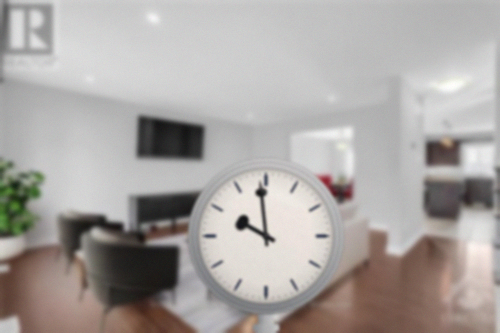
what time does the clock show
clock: 9:59
